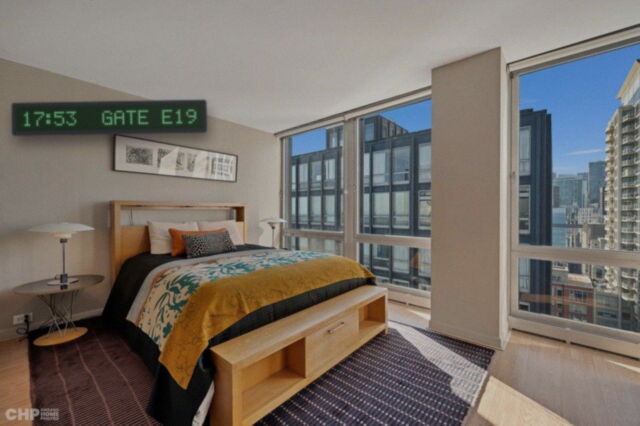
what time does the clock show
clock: 17:53
